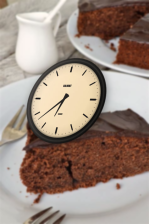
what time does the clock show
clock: 6:38
